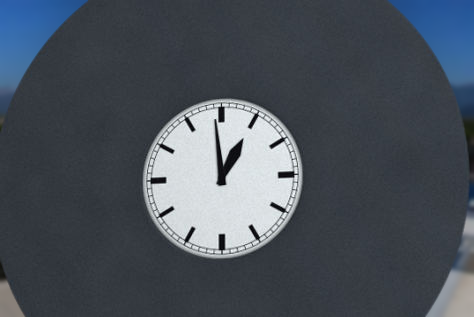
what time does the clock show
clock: 12:59
